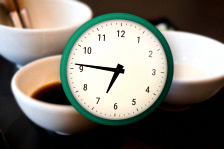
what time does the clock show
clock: 6:46
